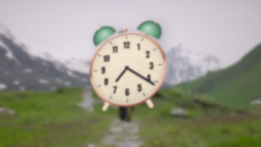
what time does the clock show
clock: 7:21
